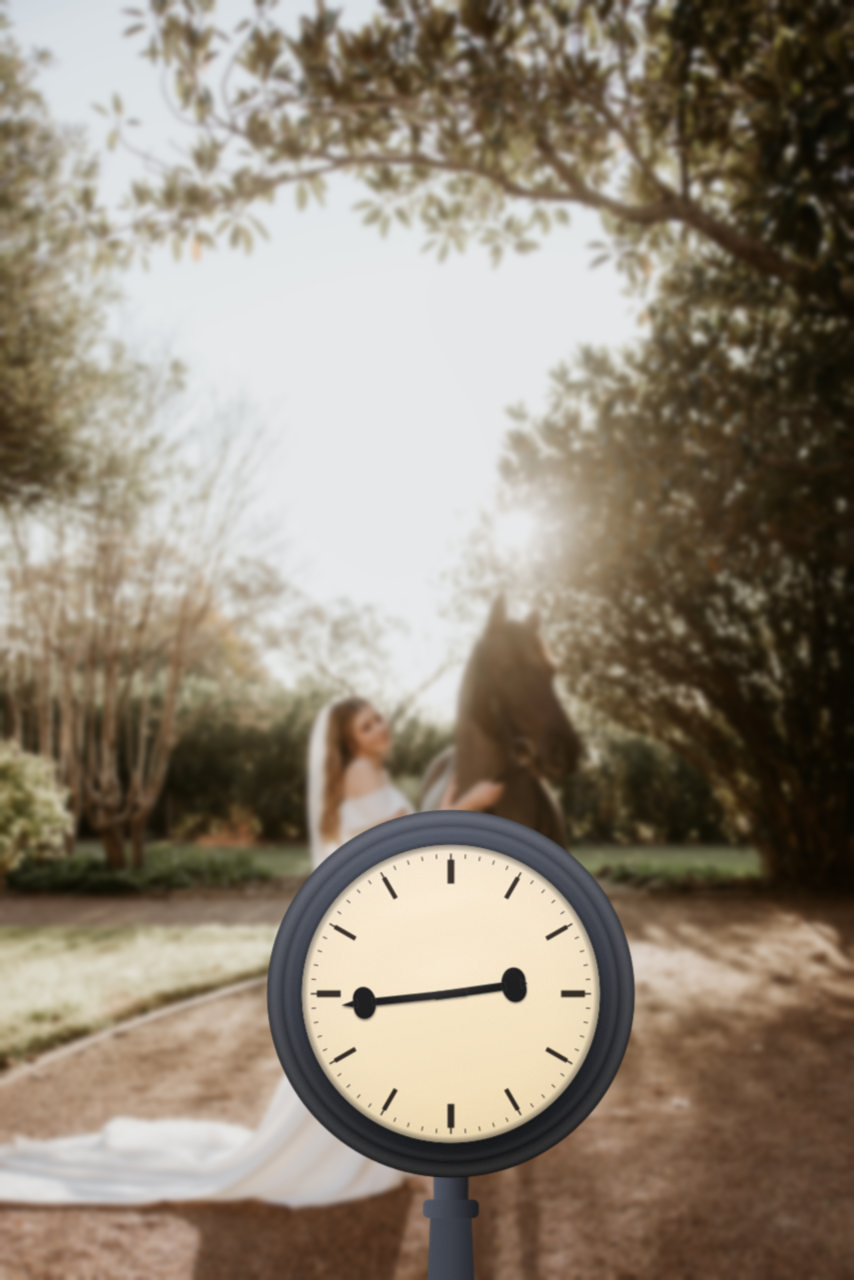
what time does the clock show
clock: 2:44
